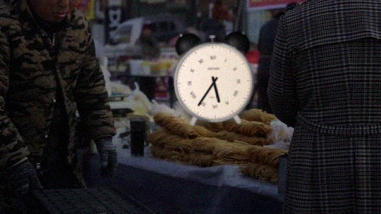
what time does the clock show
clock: 5:36
